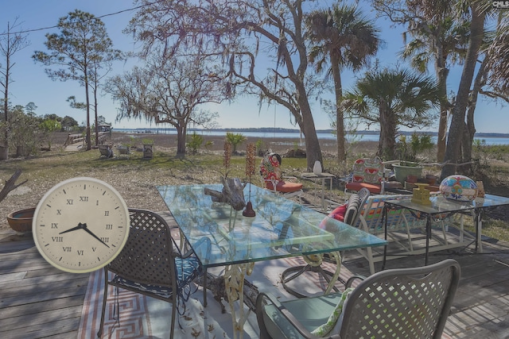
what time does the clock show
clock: 8:21
